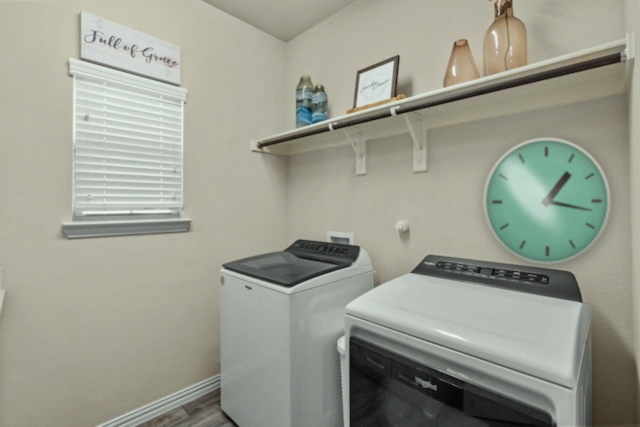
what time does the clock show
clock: 1:17
